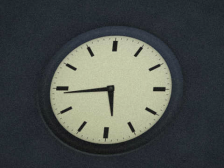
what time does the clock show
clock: 5:44
